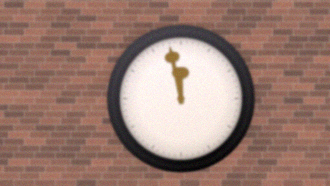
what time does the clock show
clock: 11:58
